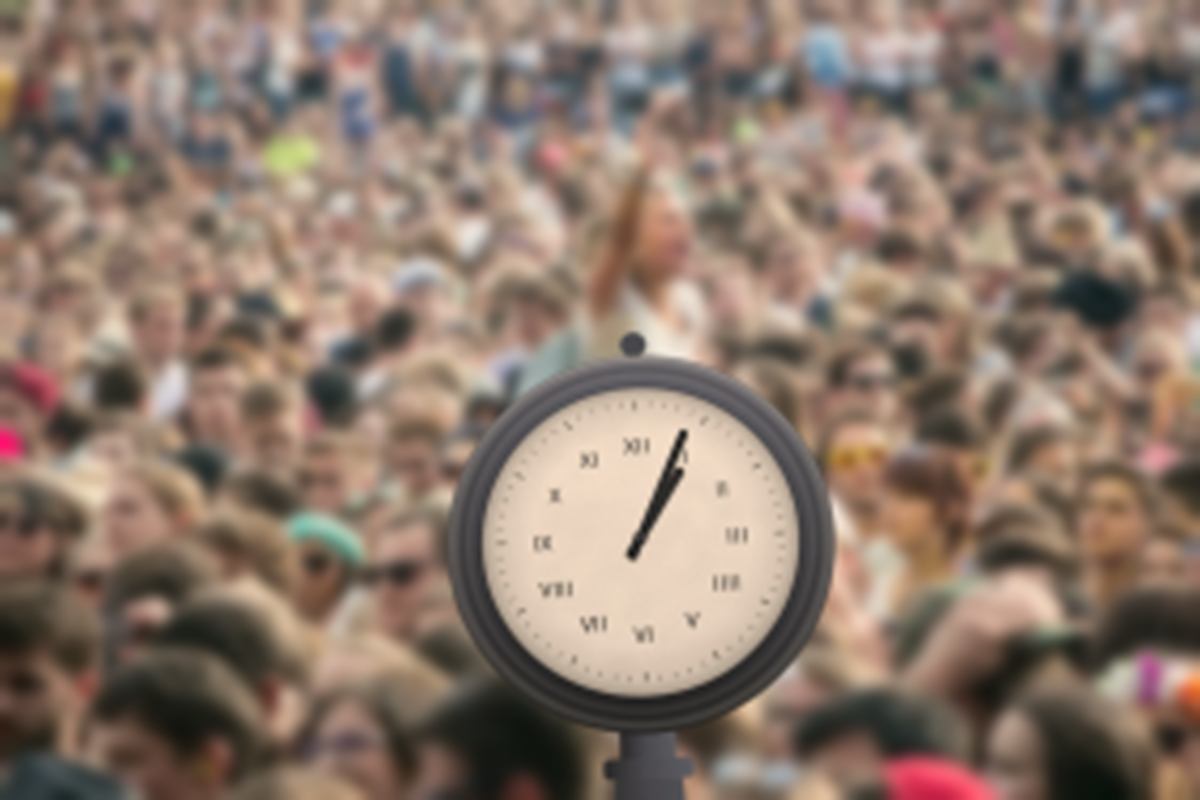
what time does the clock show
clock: 1:04
